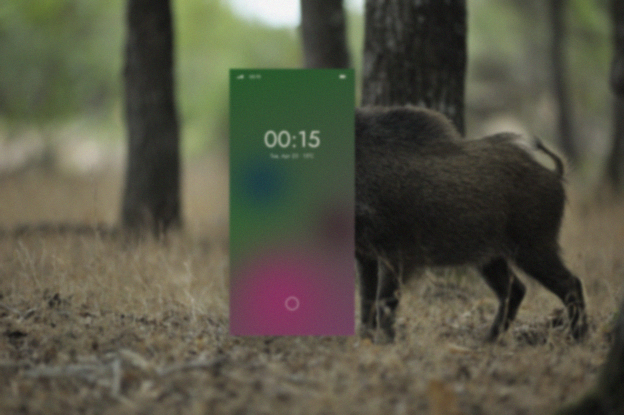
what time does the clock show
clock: 0:15
